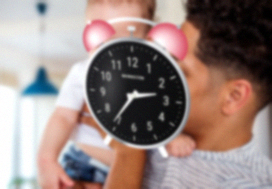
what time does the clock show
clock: 2:36
